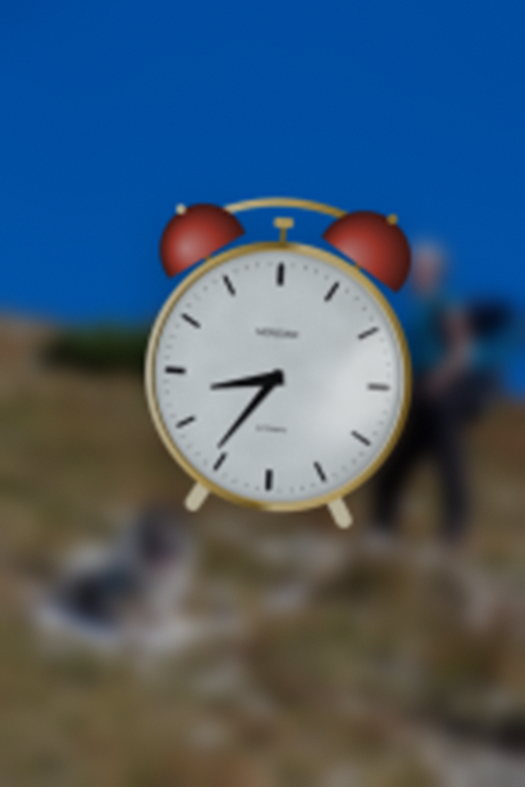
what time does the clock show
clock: 8:36
